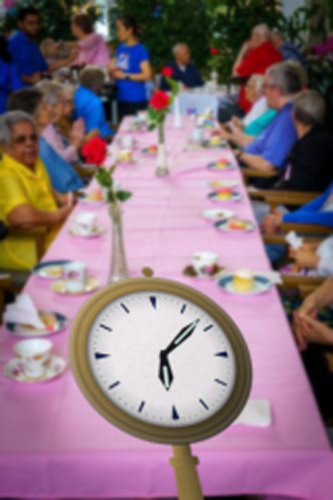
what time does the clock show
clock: 6:08
